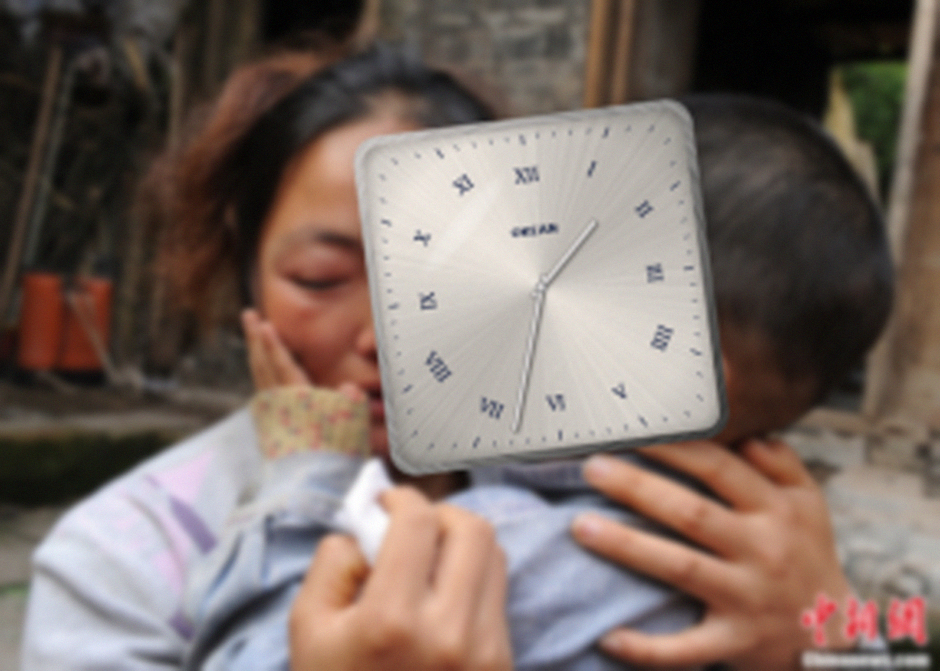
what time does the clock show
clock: 1:33
